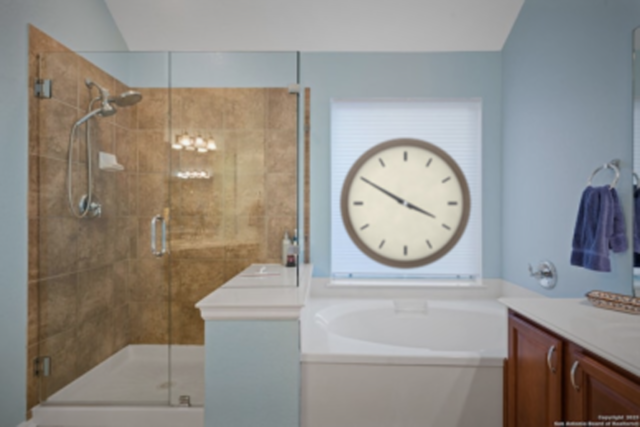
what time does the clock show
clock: 3:50
